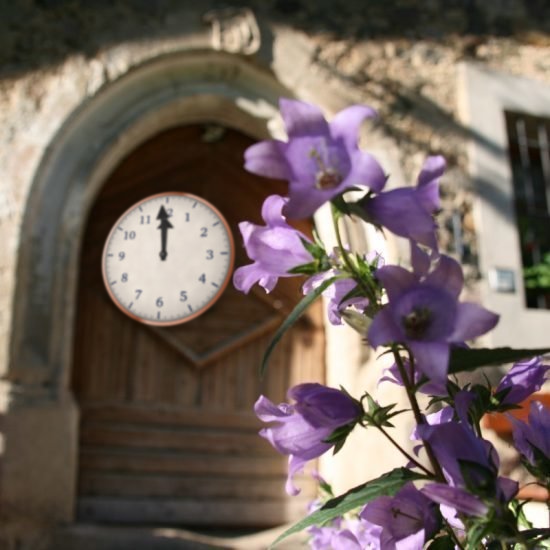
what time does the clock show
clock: 11:59
